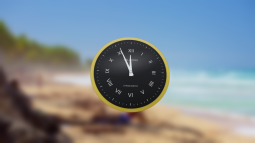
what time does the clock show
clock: 11:56
